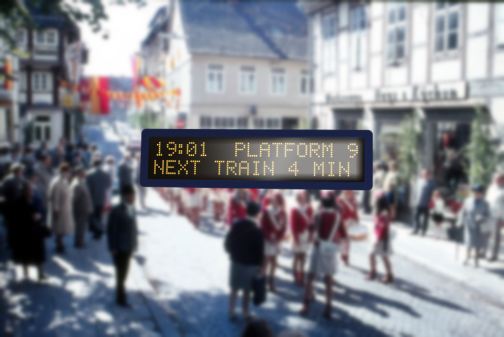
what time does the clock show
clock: 19:01
